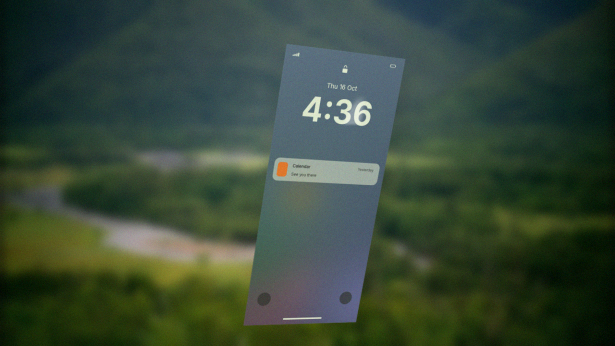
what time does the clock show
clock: 4:36
